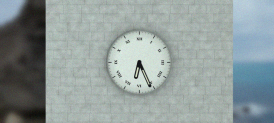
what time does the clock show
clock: 6:26
